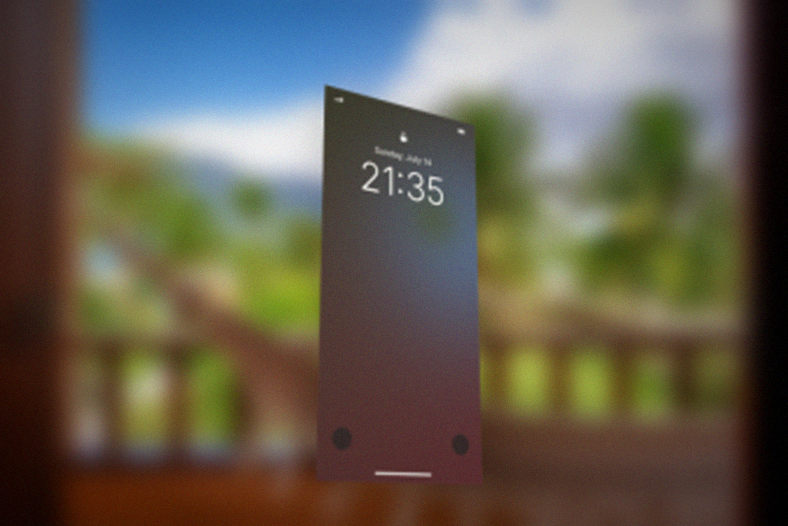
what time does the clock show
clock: 21:35
